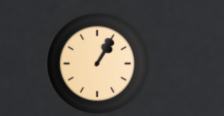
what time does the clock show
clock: 1:05
